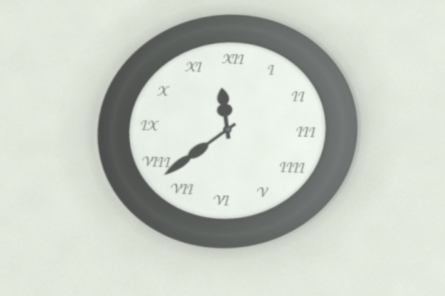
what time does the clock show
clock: 11:38
